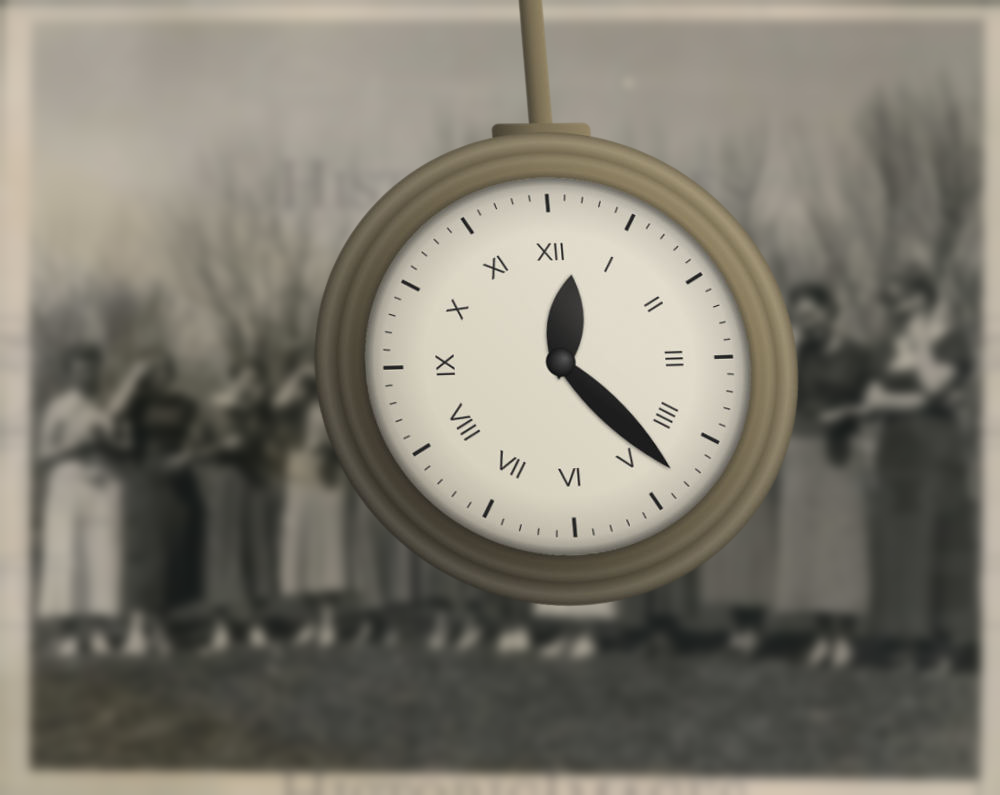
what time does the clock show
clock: 12:23
